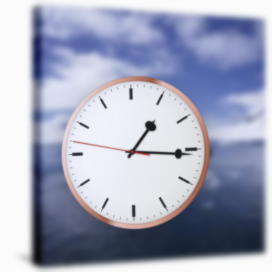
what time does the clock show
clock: 1:15:47
